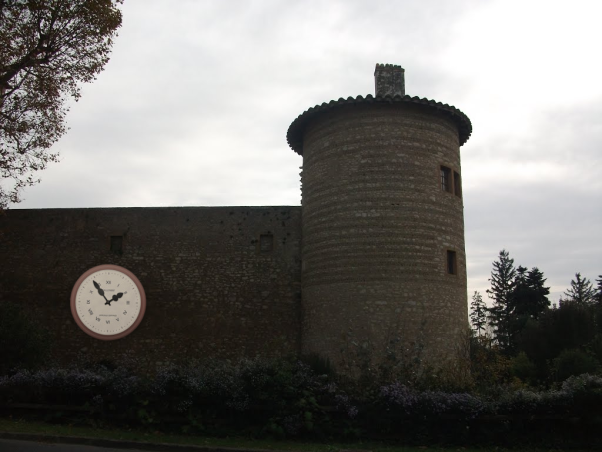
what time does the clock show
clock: 1:54
